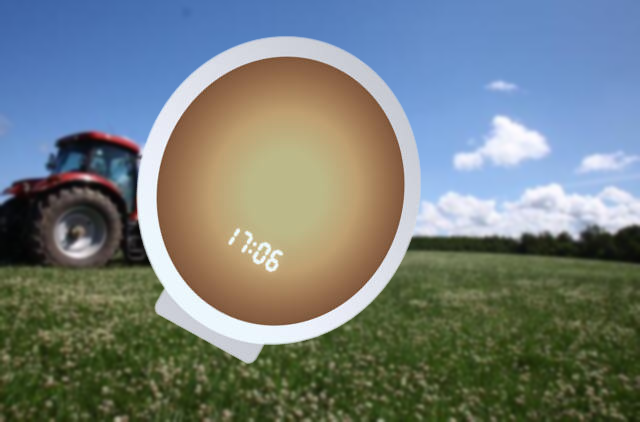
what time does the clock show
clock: 17:06
